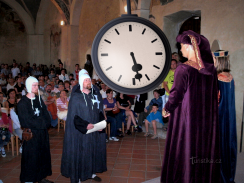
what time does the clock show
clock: 5:28
